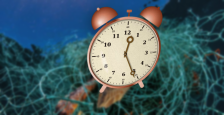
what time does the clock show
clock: 12:26
